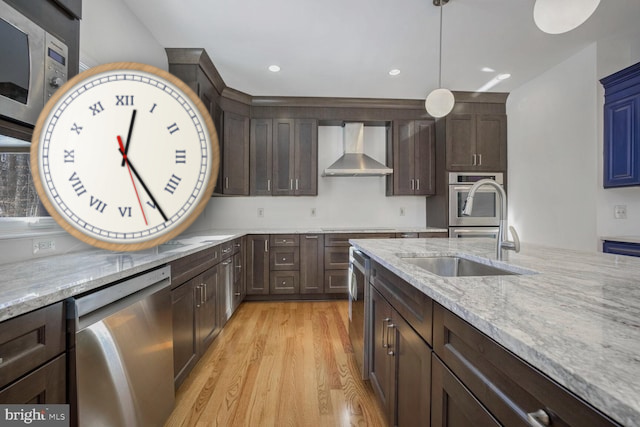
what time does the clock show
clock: 12:24:27
